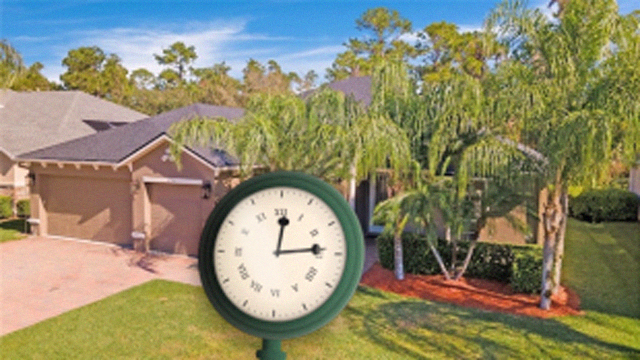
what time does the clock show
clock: 12:14
